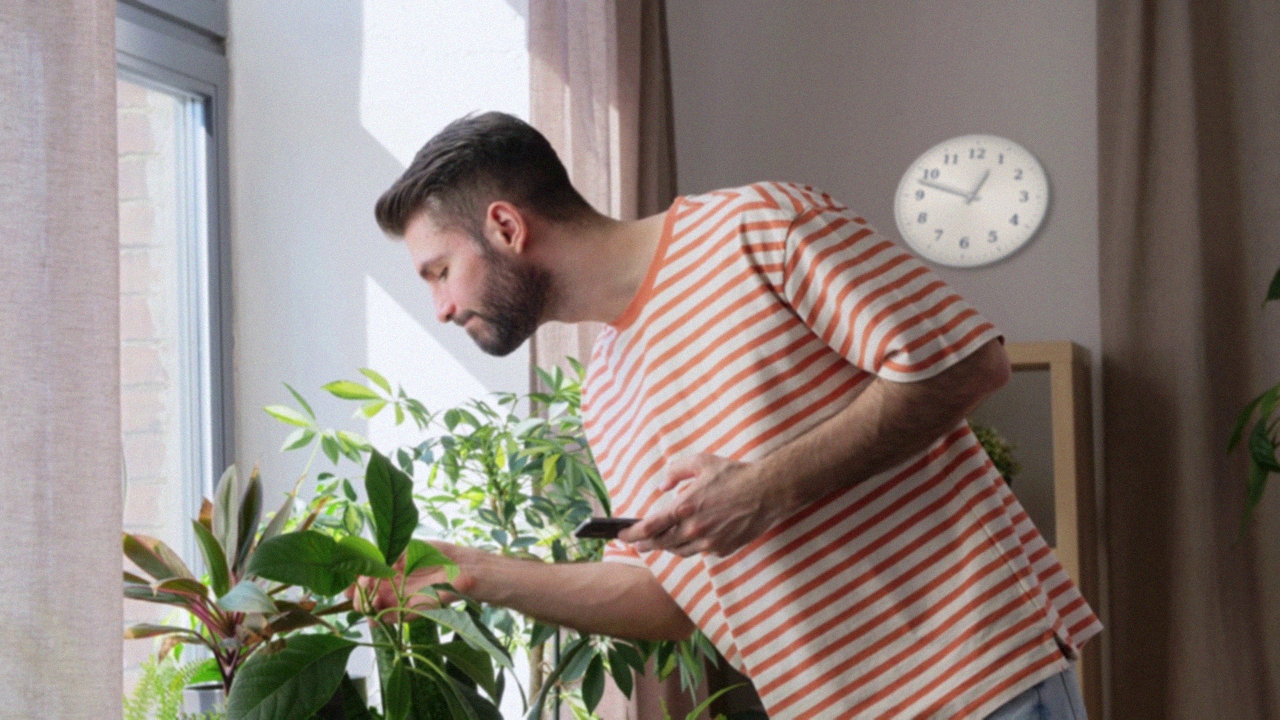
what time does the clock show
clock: 12:48
